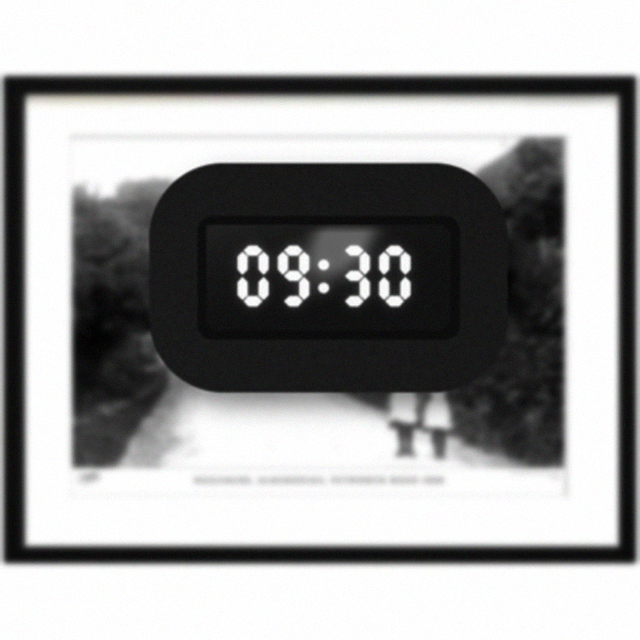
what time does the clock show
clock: 9:30
